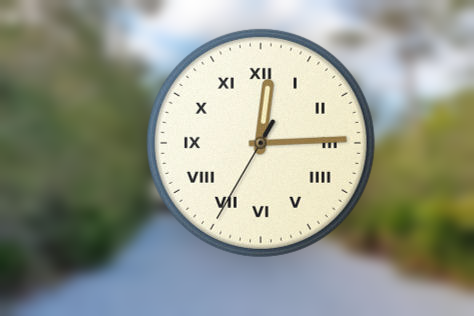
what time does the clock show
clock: 12:14:35
